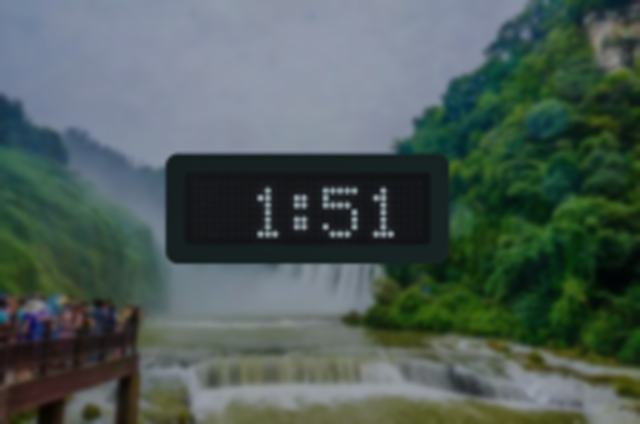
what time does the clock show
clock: 1:51
